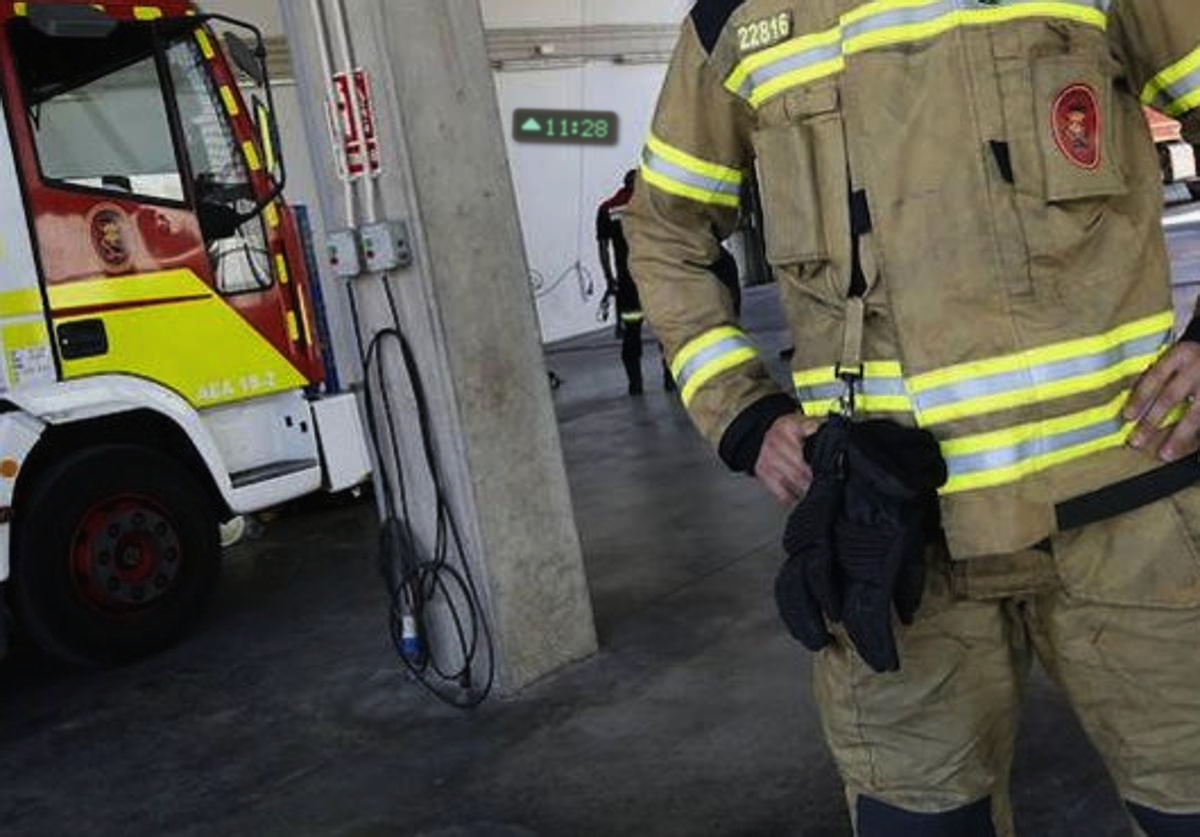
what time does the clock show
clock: 11:28
